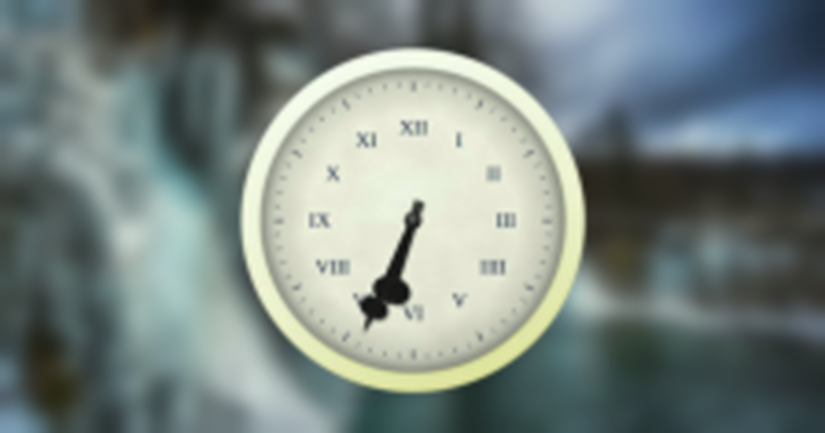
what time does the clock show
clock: 6:34
